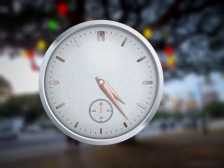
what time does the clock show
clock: 4:24
